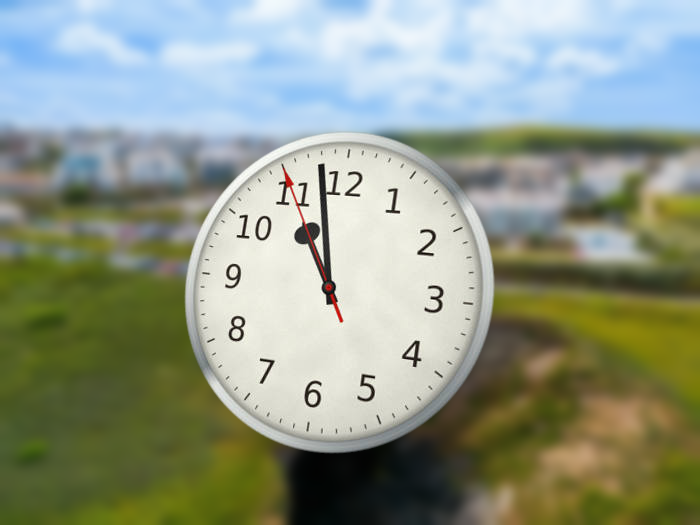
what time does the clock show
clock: 10:57:55
